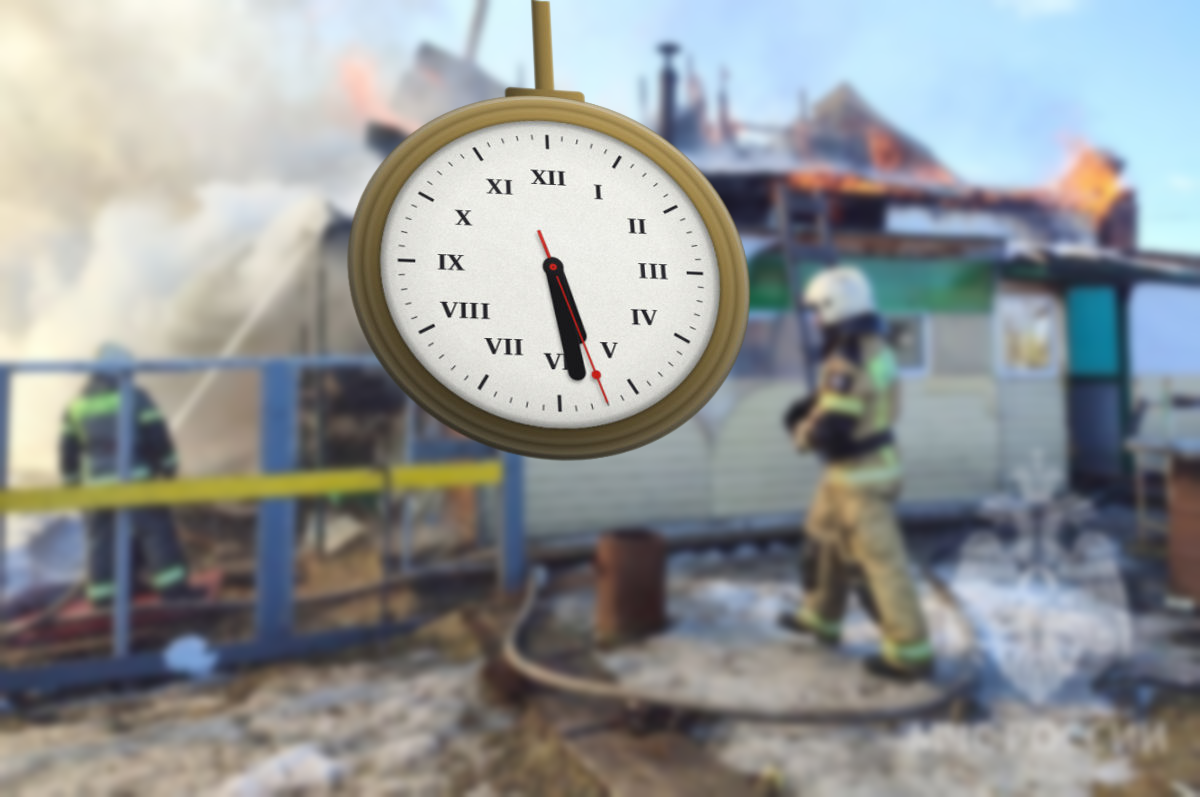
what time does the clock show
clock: 5:28:27
